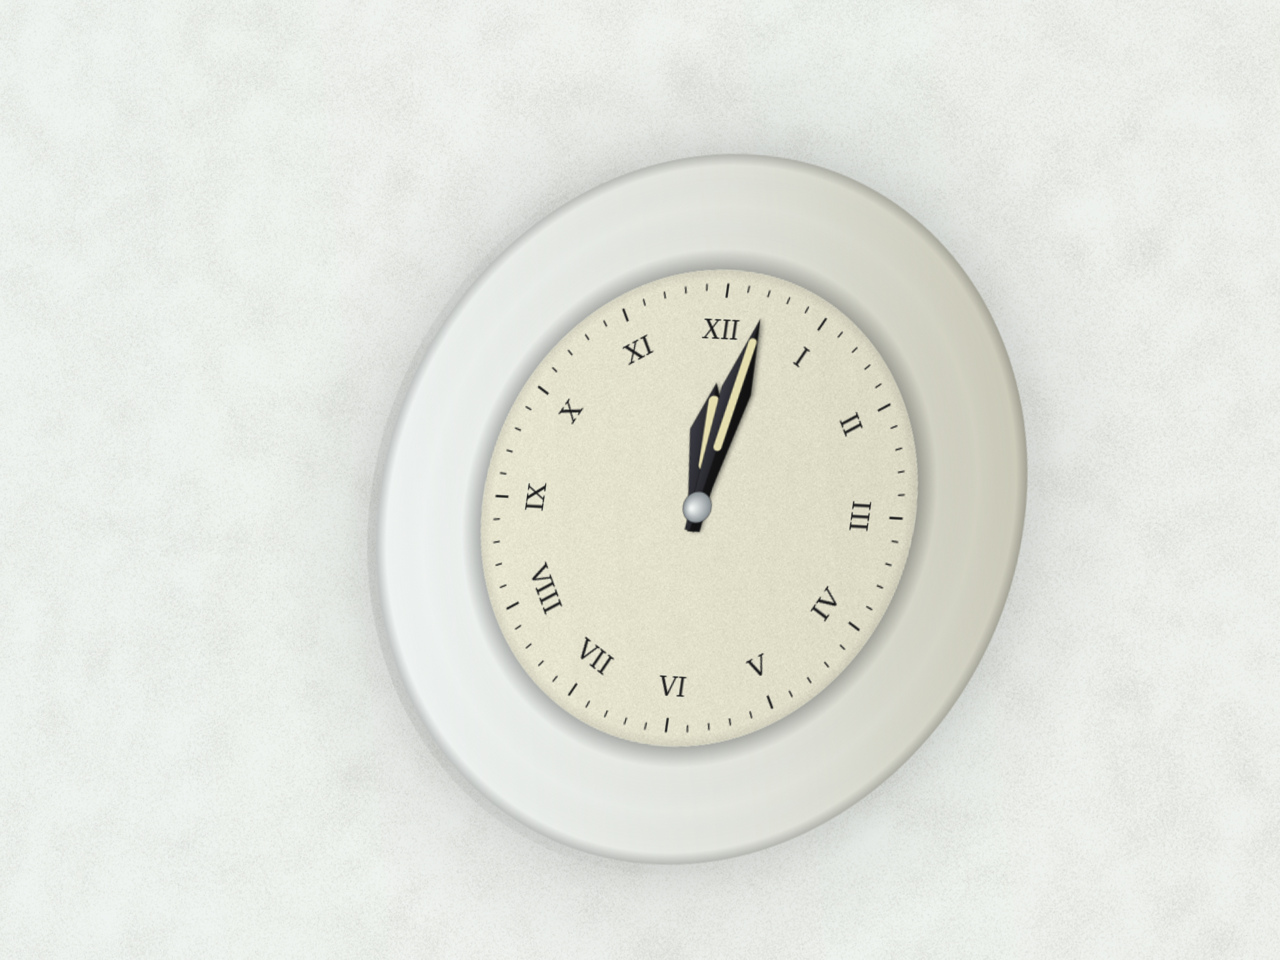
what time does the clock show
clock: 12:02
